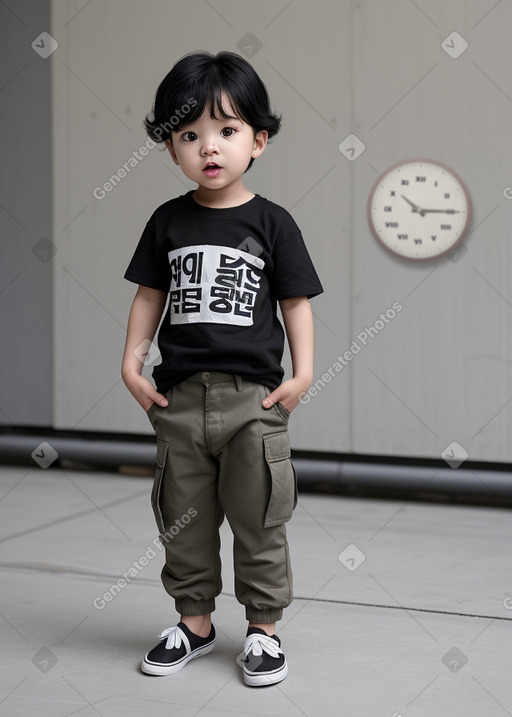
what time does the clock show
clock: 10:15
